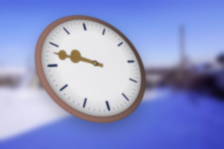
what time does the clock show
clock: 9:48
